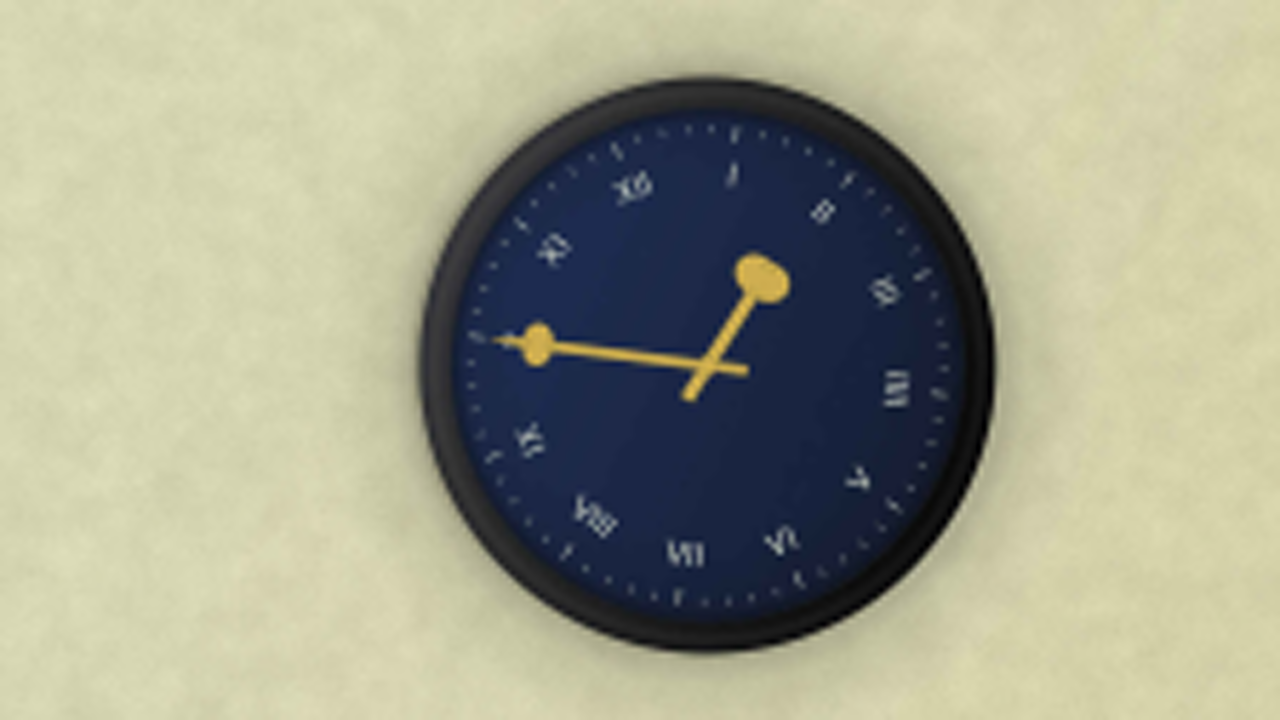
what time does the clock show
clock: 1:50
